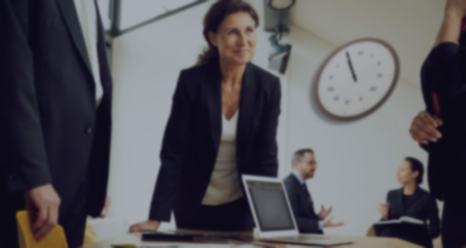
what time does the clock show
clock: 10:55
